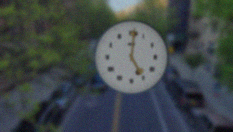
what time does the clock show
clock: 5:01
